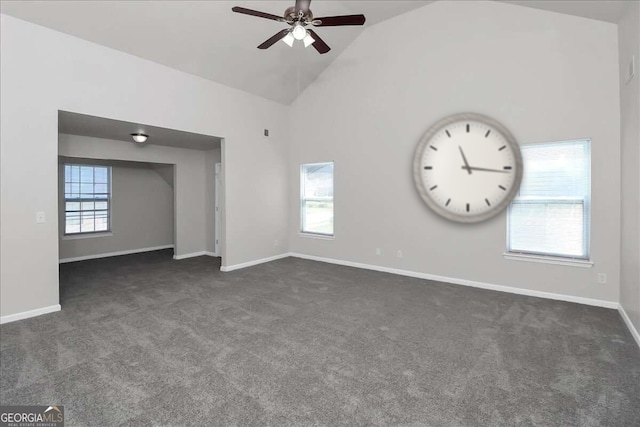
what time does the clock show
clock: 11:16
